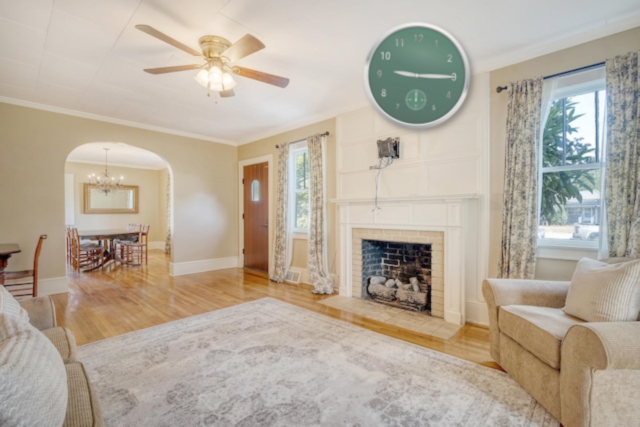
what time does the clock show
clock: 9:15
